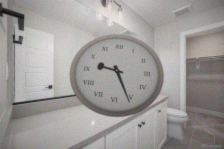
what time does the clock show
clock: 9:26
